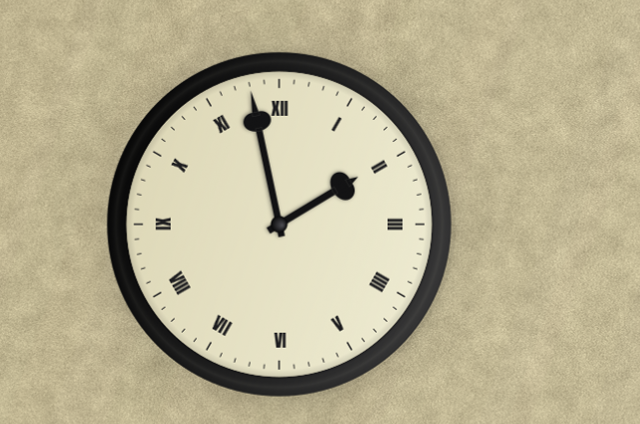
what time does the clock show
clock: 1:58
